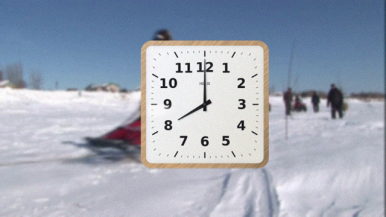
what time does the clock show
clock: 8:00
